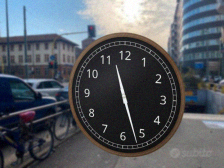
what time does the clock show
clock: 11:27
